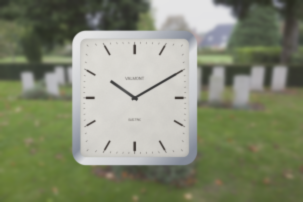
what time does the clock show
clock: 10:10
